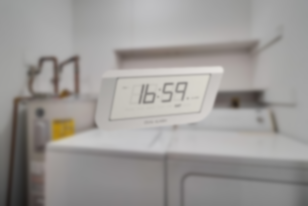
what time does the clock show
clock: 16:59
